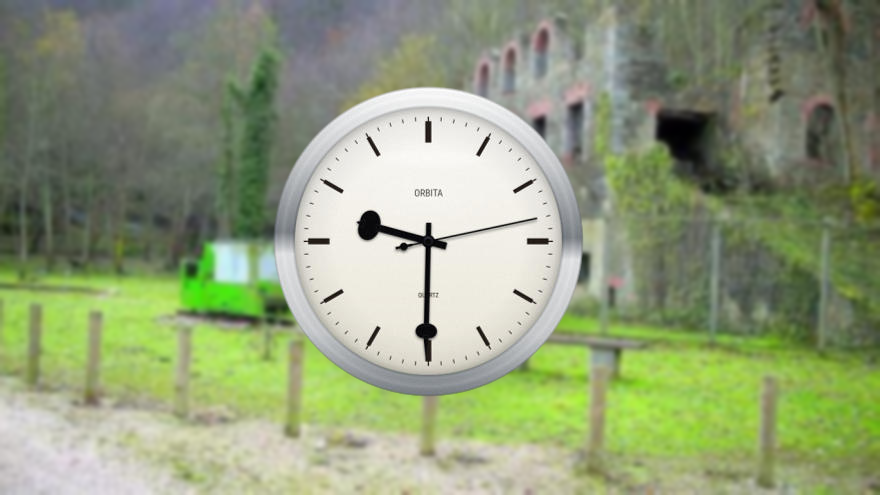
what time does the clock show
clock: 9:30:13
